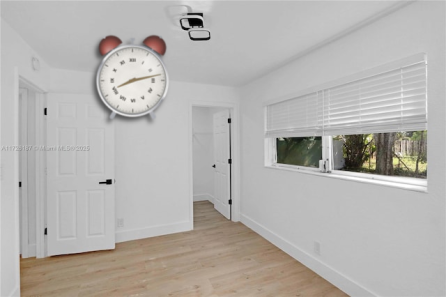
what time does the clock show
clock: 8:13
